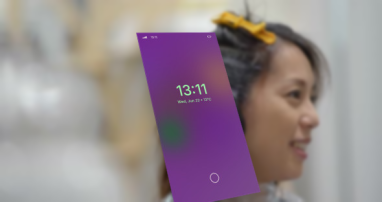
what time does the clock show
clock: 13:11
